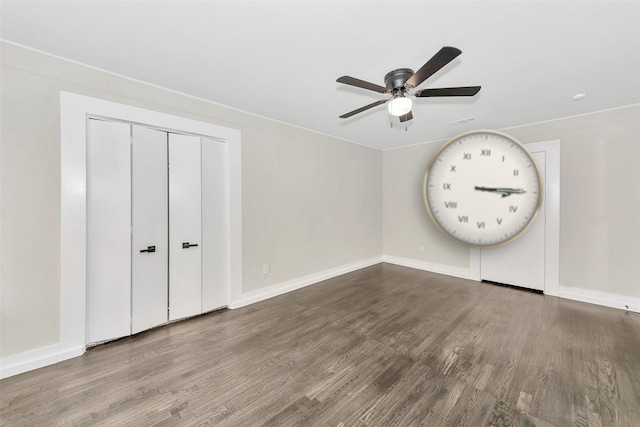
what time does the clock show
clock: 3:15
